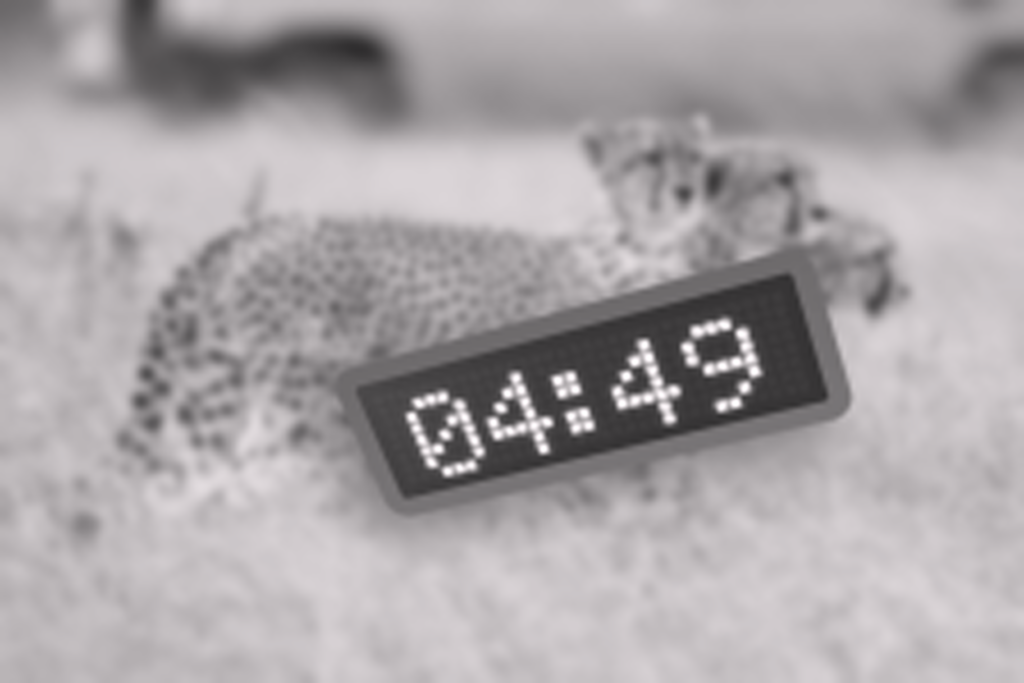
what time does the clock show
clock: 4:49
